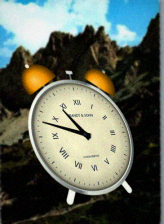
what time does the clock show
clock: 10:48
